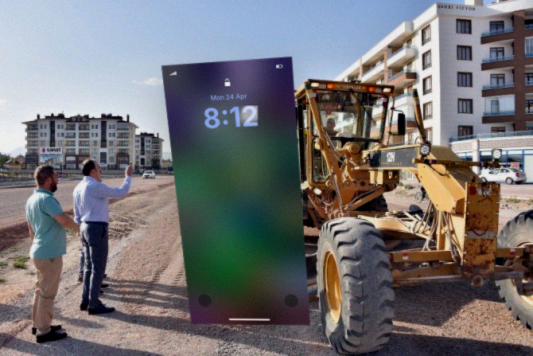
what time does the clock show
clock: 8:12
